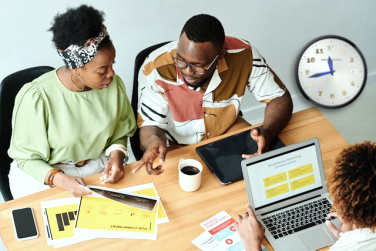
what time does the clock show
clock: 11:43
